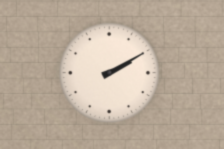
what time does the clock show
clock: 2:10
